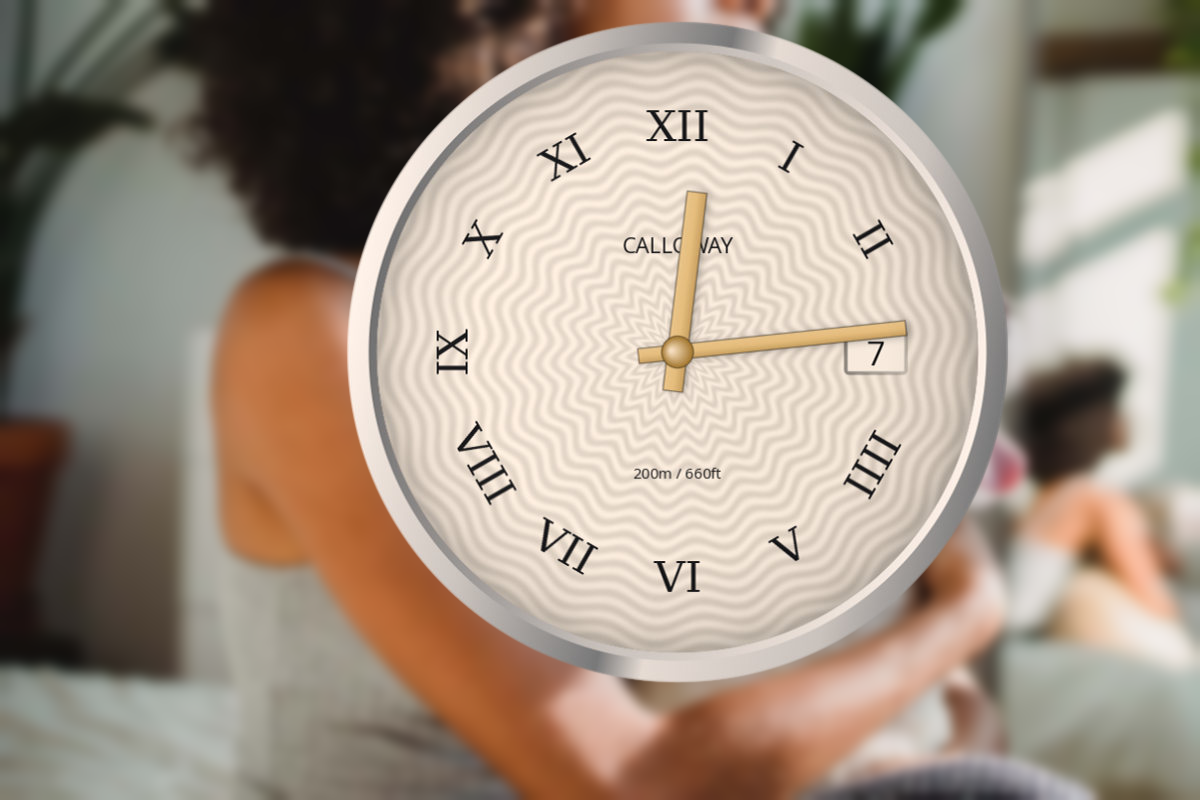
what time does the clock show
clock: 12:14
